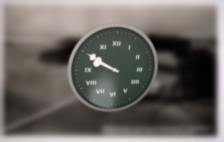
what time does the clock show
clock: 9:50
